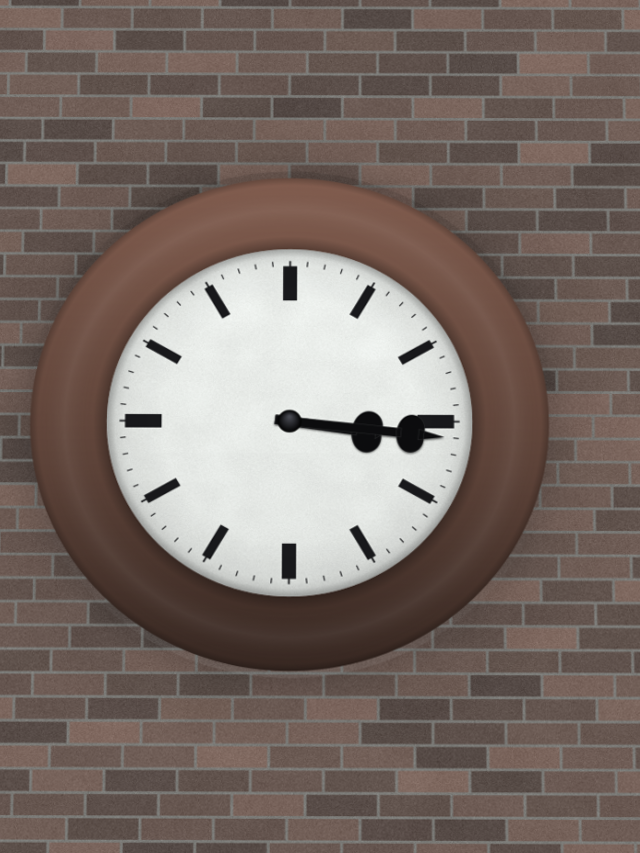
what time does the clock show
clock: 3:16
